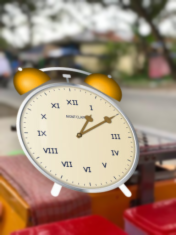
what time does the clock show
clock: 1:10
